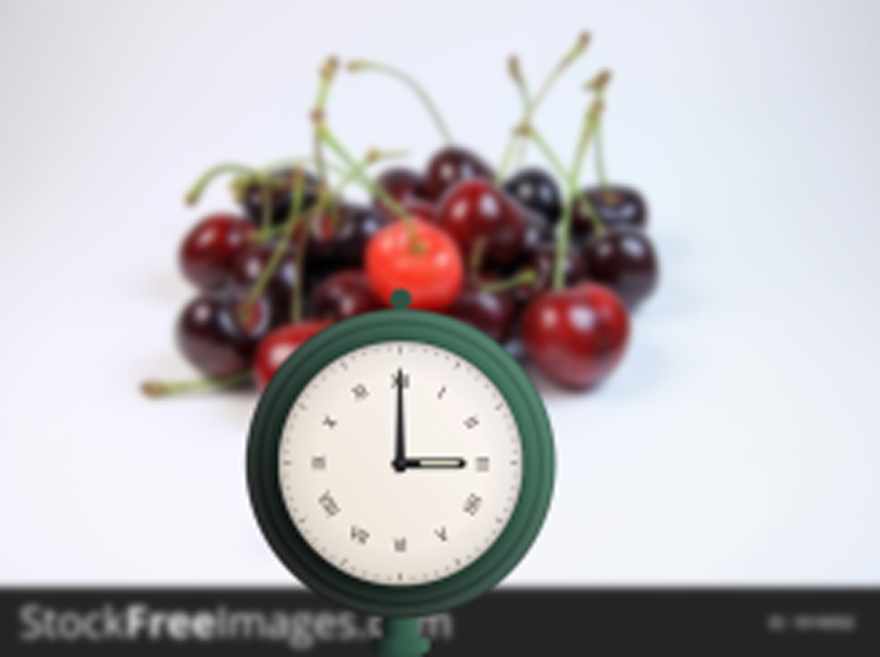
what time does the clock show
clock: 3:00
